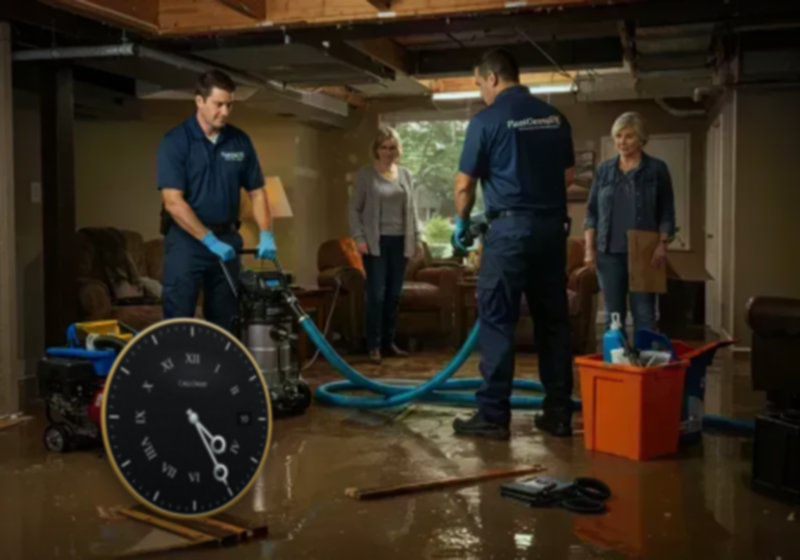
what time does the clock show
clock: 4:25
